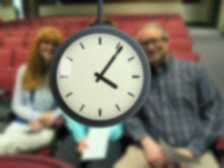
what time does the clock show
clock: 4:06
